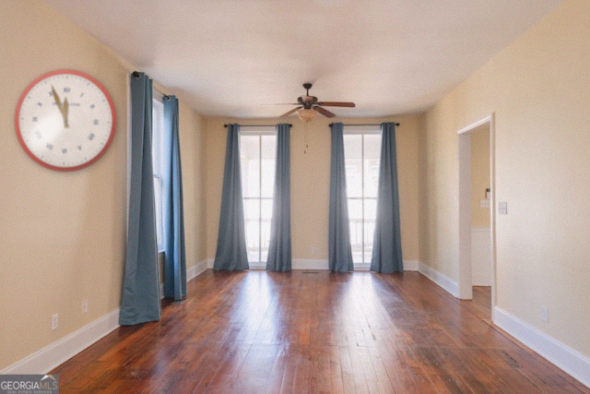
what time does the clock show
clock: 11:56
